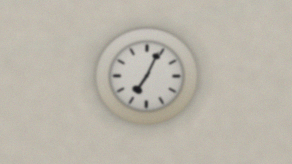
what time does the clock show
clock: 7:04
